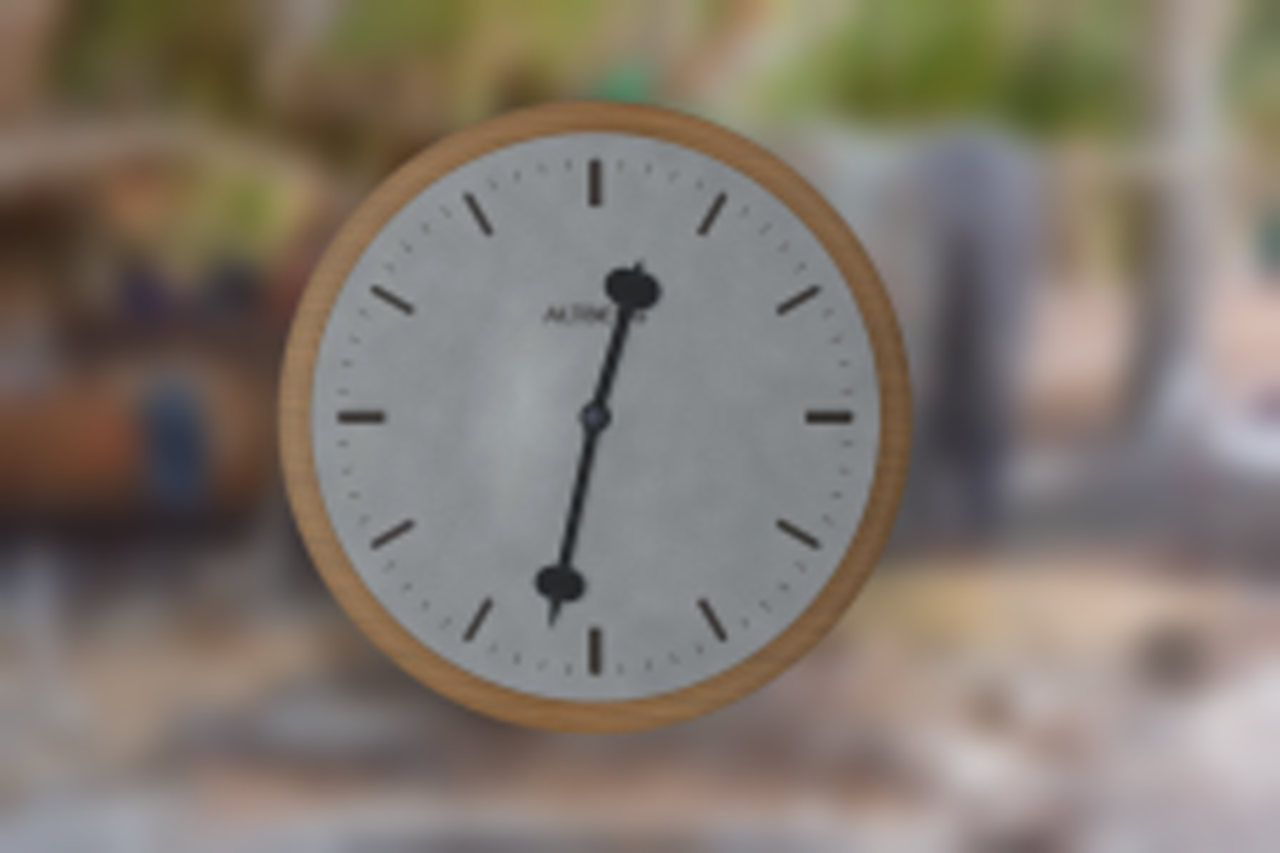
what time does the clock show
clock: 12:32
